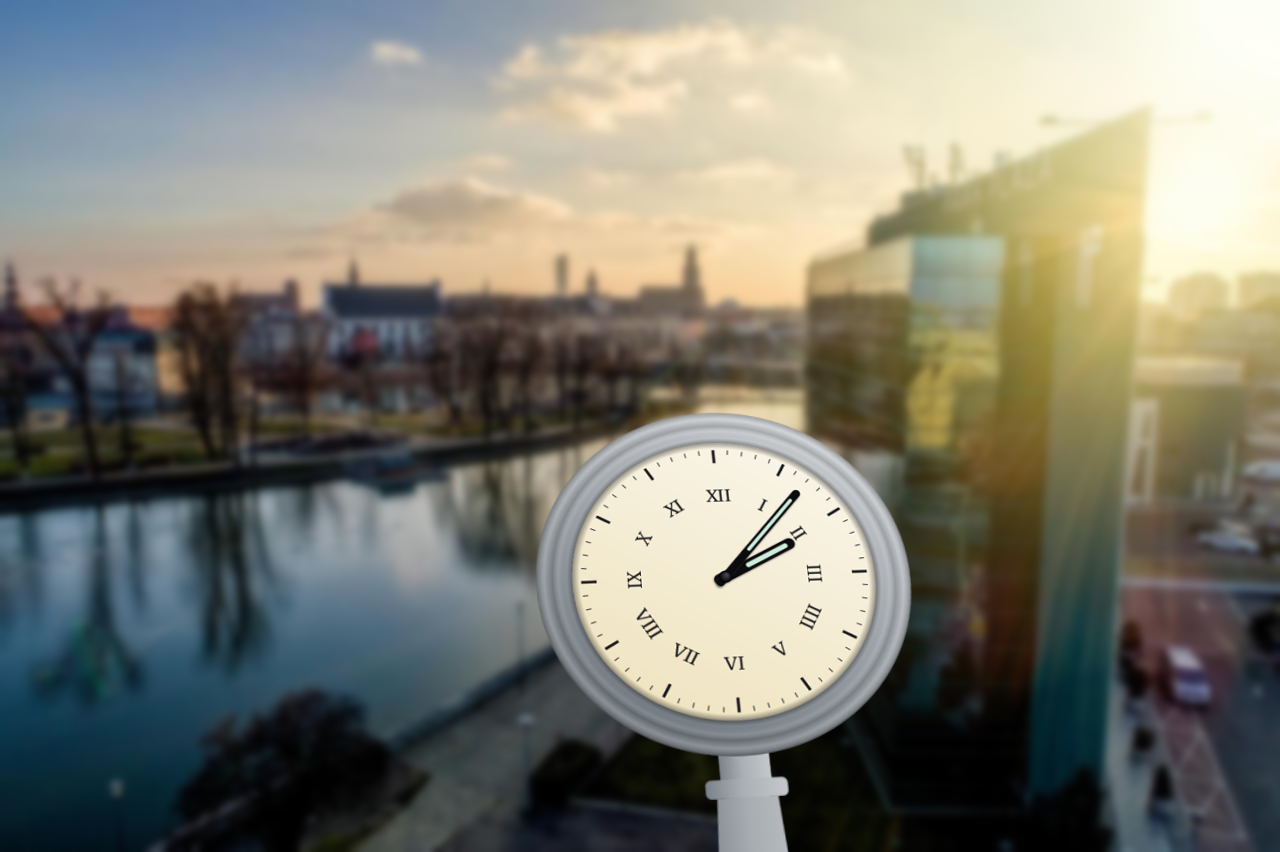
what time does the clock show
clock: 2:07
